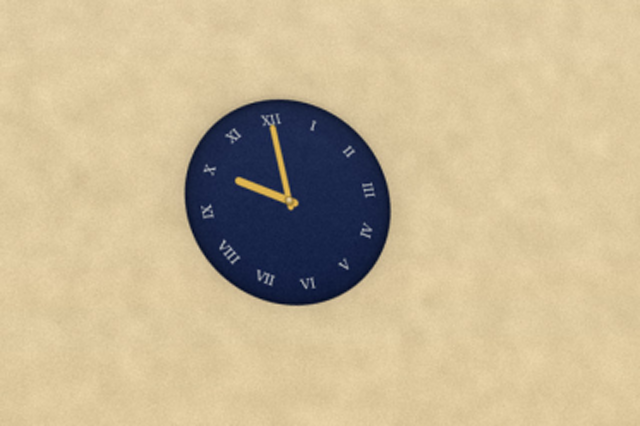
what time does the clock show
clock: 10:00
